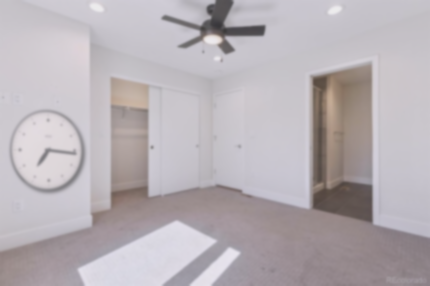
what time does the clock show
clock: 7:16
